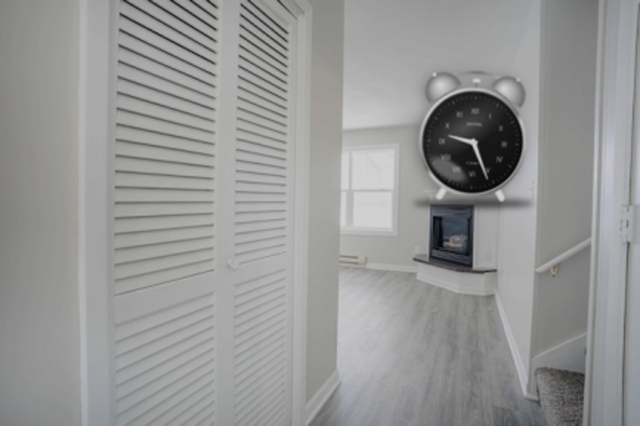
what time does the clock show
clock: 9:26
